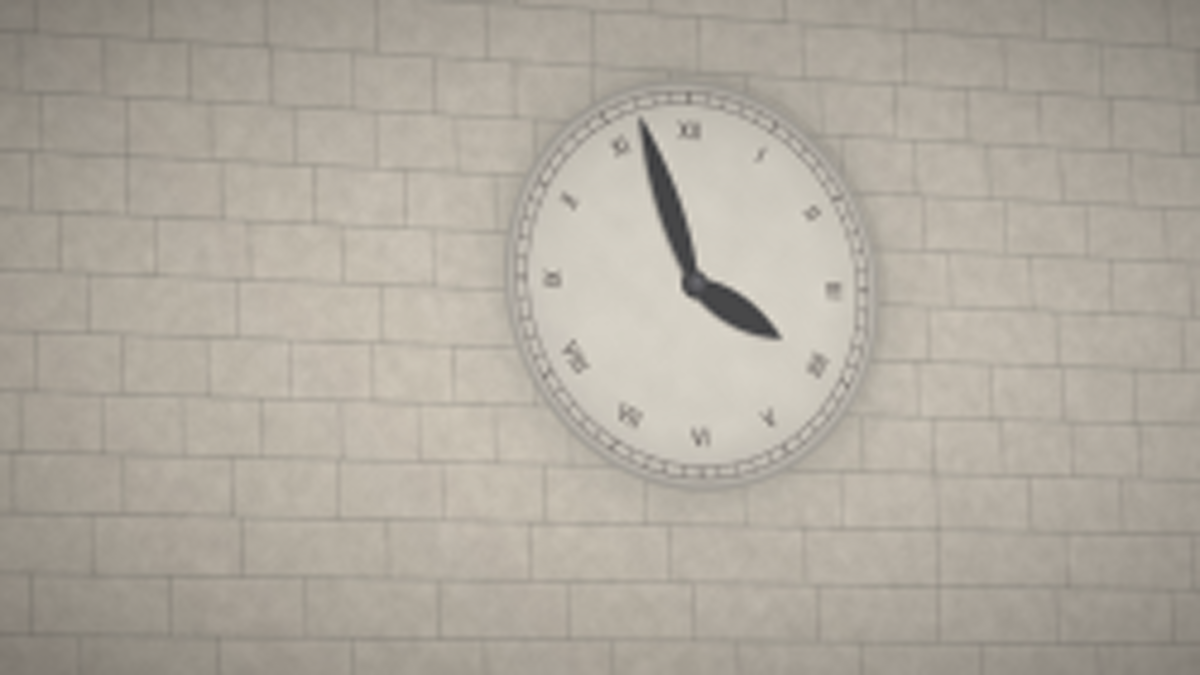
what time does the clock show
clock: 3:57
